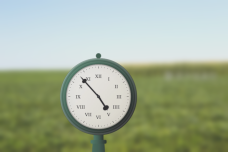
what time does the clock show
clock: 4:53
